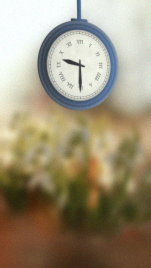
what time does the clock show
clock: 9:30
